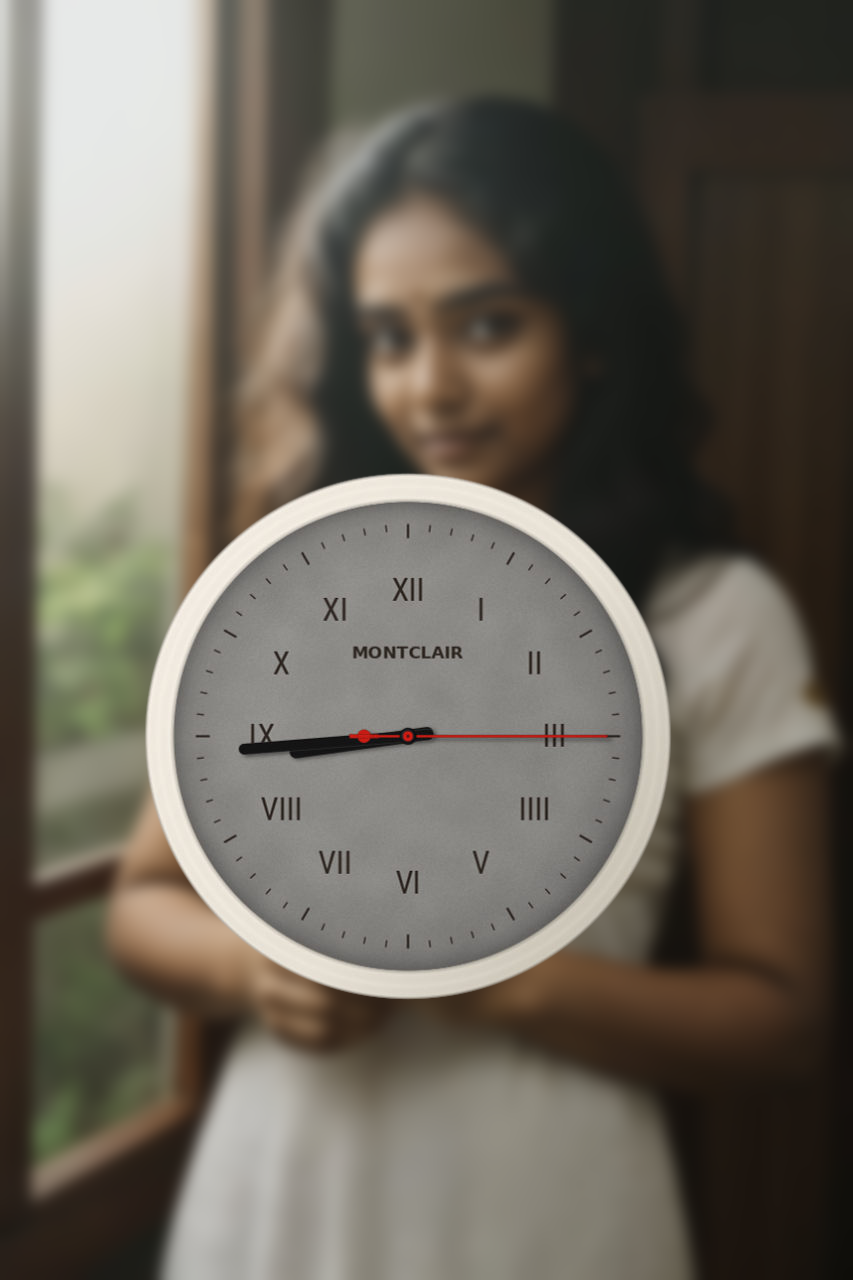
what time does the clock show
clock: 8:44:15
